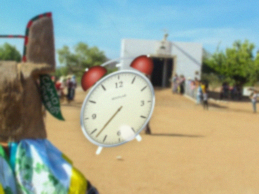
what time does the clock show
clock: 7:38
